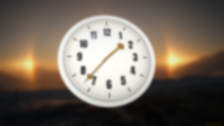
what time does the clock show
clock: 1:37
